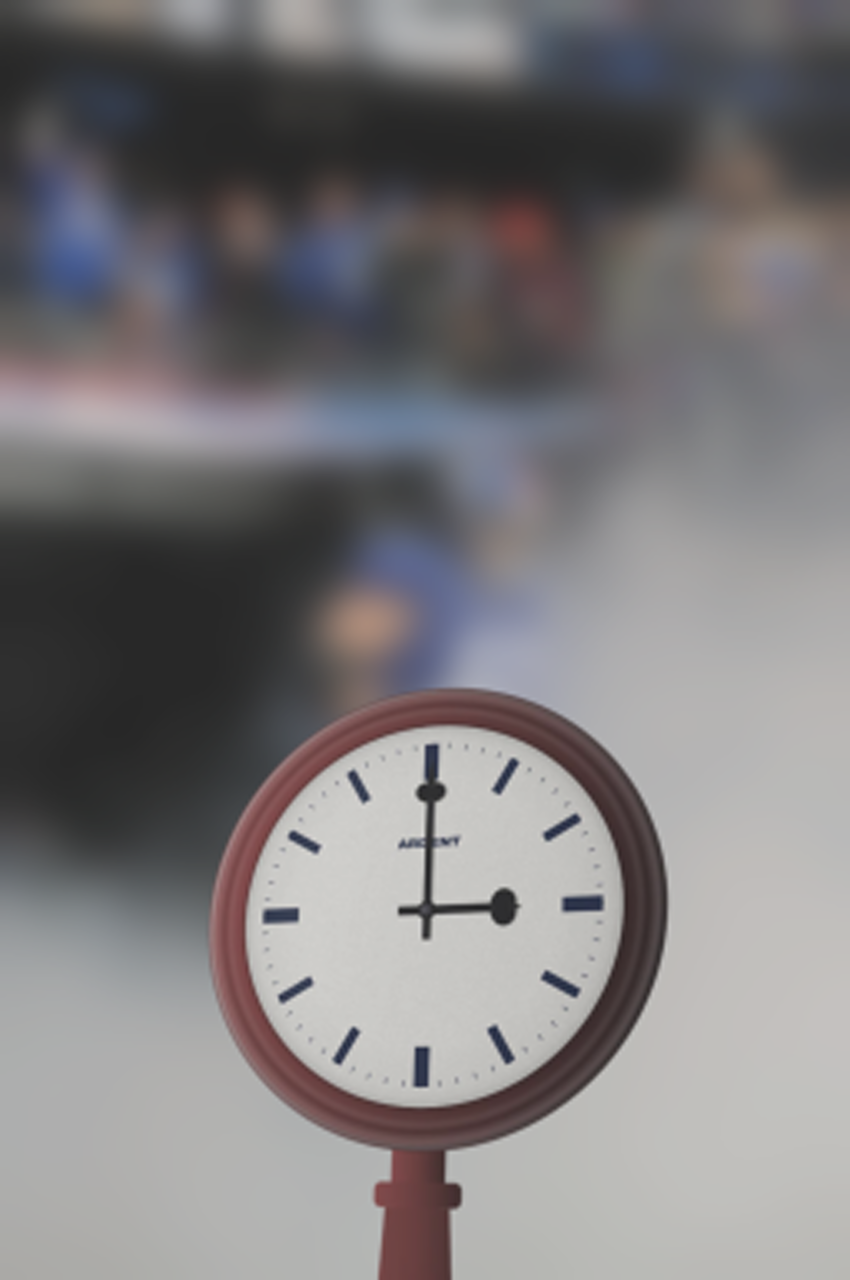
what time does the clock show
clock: 3:00
